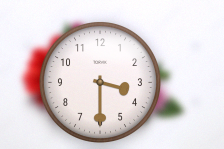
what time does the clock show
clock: 3:30
